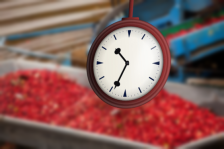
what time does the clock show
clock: 10:34
